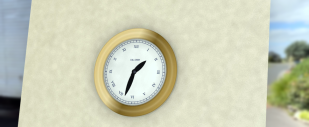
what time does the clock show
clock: 1:33
